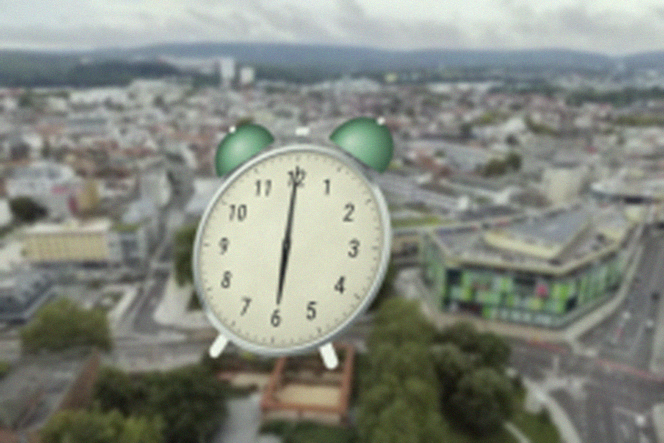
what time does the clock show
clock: 6:00
